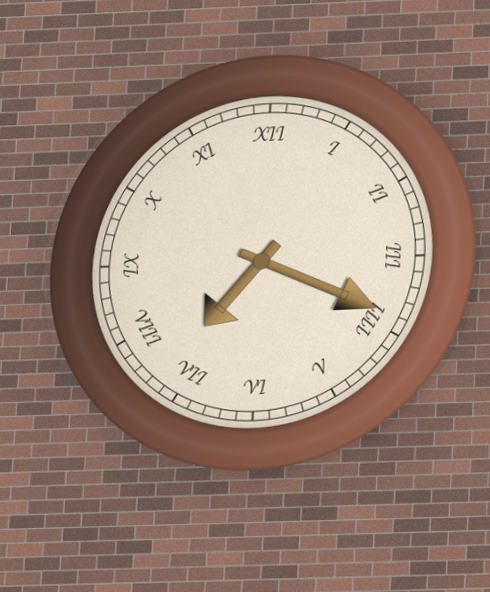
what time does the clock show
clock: 7:19
